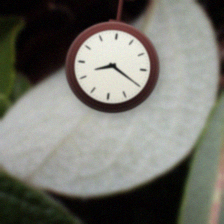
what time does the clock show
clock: 8:20
